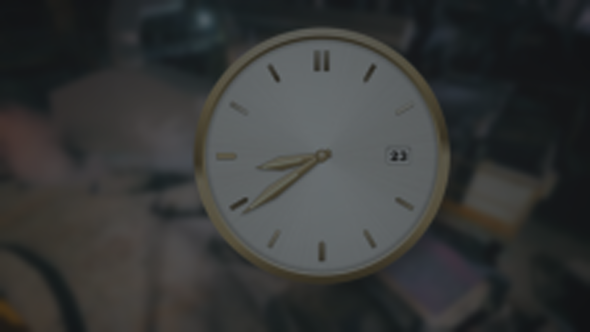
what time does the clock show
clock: 8:39
